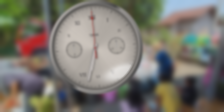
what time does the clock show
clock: 6:33
